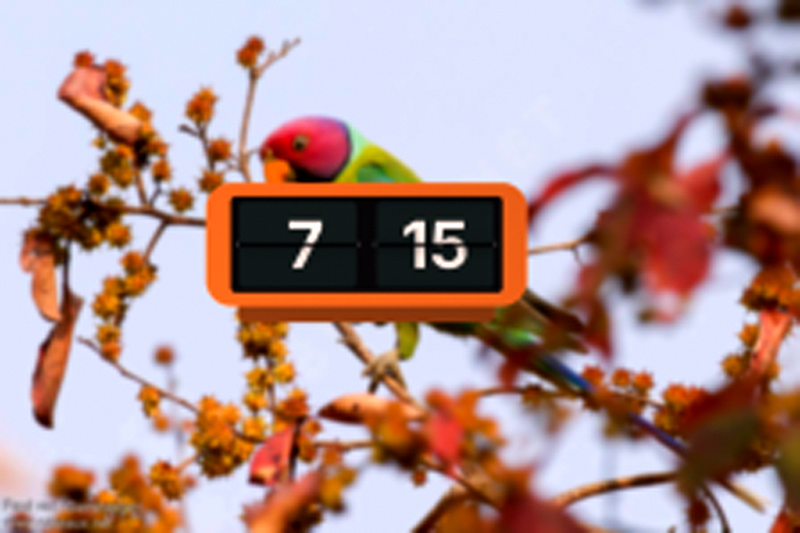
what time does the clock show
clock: 7:15
